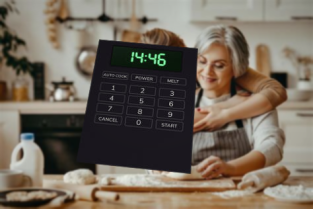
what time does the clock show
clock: 14:46
